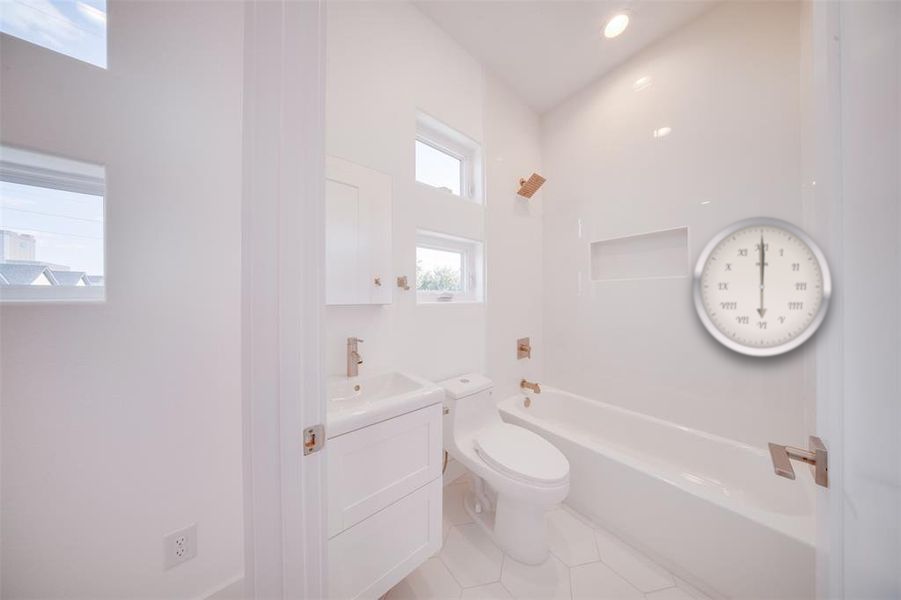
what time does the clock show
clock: 6:00
